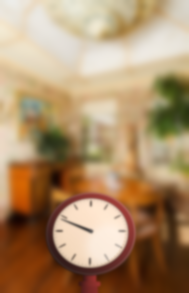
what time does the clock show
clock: 9:49
